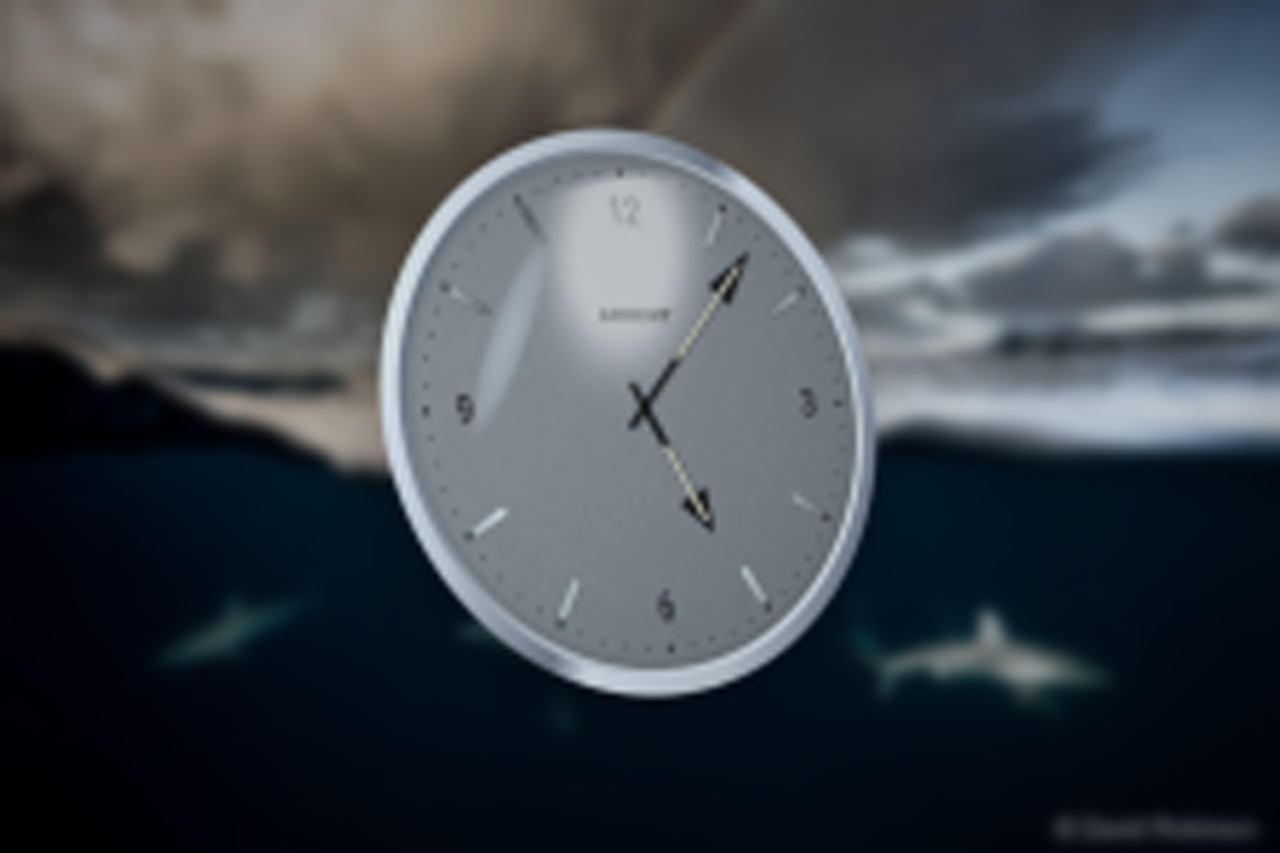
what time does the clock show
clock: 5:07
